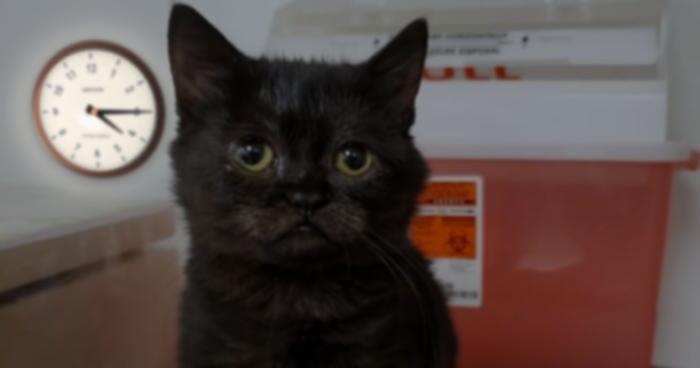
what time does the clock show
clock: 4:15
